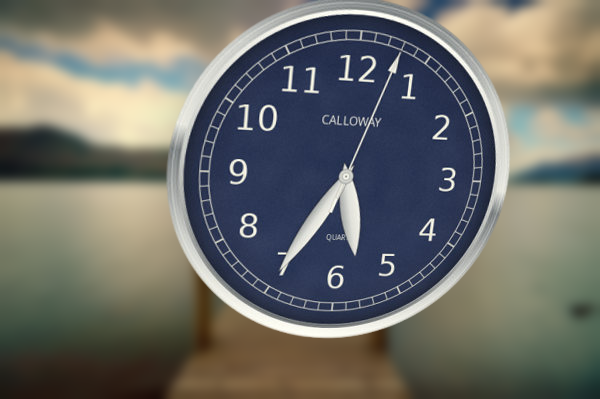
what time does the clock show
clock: 5:35:03
